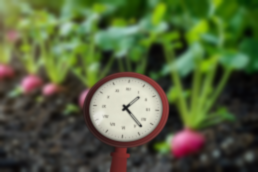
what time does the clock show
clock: 1:23
